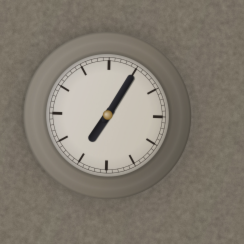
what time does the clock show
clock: 7:05
